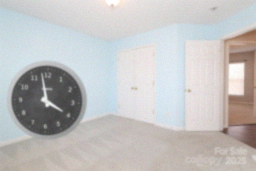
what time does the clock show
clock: 3:58
